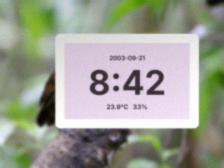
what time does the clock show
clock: 8:42
